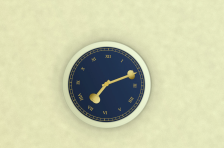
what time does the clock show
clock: 7:11
